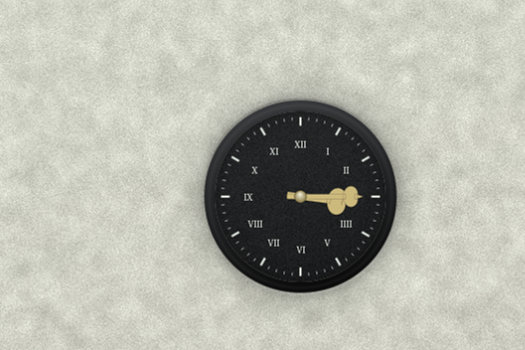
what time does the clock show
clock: 3:15
